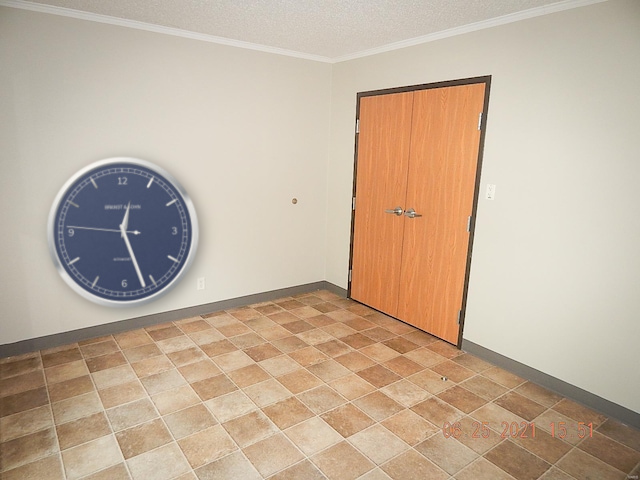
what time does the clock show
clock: 12:26:46
